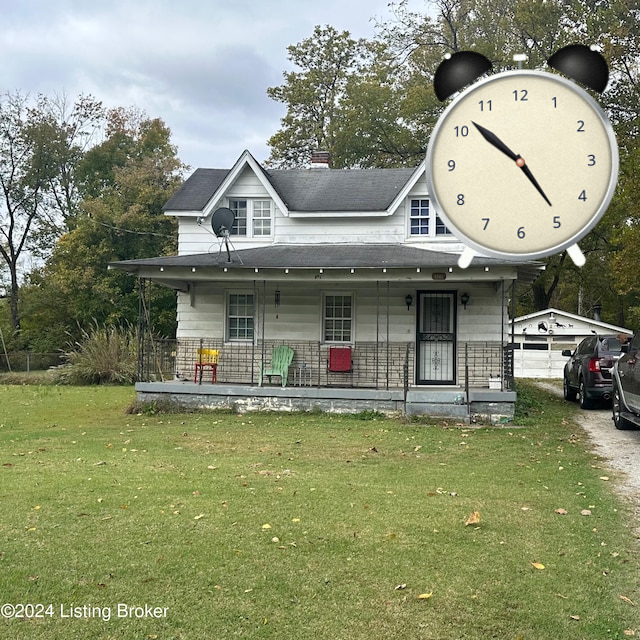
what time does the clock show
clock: 4:52
